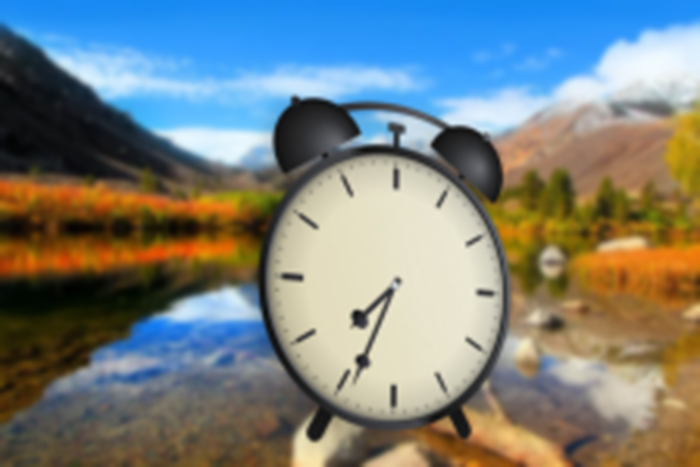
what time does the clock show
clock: 7:34
